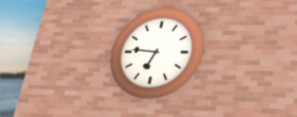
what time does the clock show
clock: 6:46
